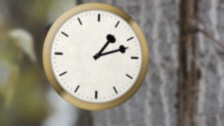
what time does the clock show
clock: 1:12
